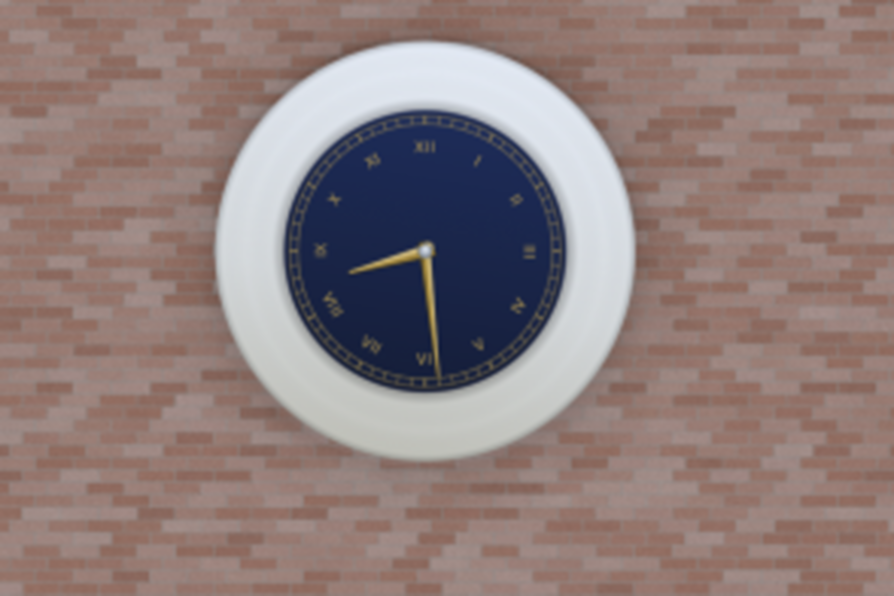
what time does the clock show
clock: 8:29
